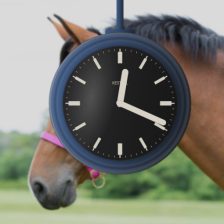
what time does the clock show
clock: 12:19
